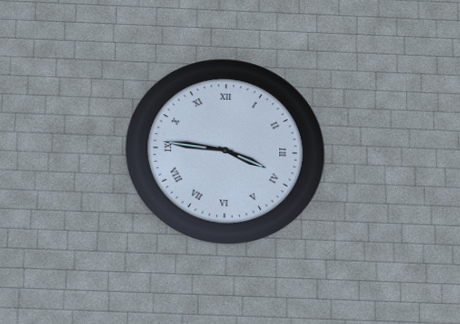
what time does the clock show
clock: 3:46
